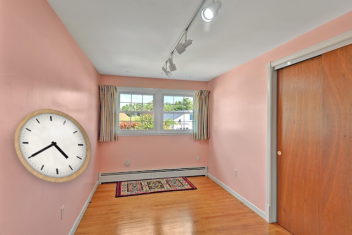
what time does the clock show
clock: 4:40
